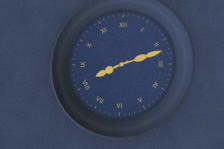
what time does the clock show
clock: 8:12
